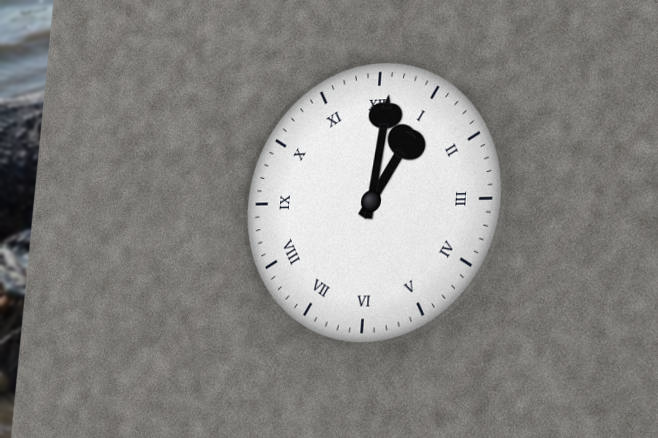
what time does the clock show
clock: 1:01
